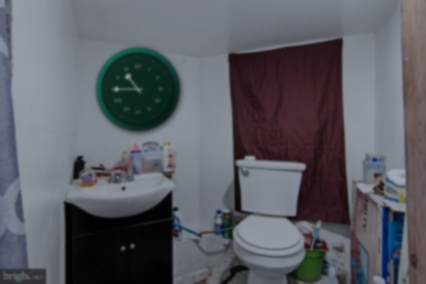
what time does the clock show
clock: 10:45
